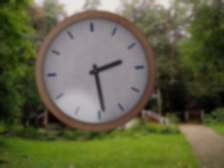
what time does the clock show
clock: 2:29
